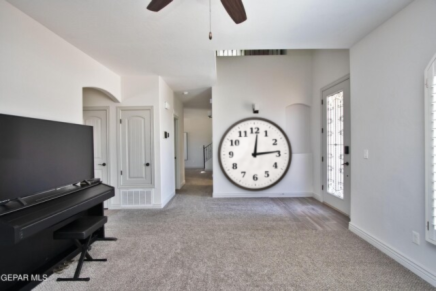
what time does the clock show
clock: 12:14
